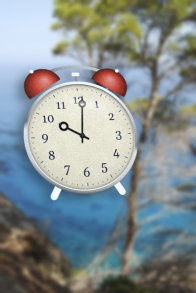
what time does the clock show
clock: 10:01
